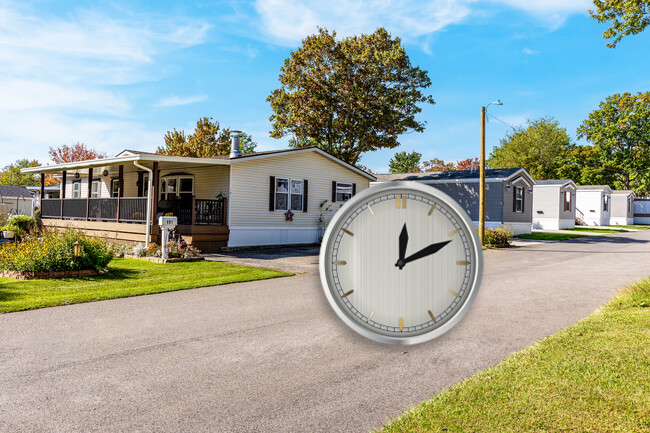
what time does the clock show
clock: 12:11
